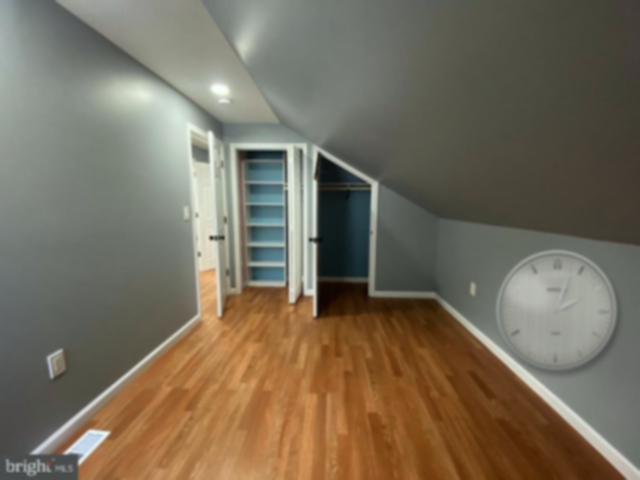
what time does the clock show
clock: 2:03
